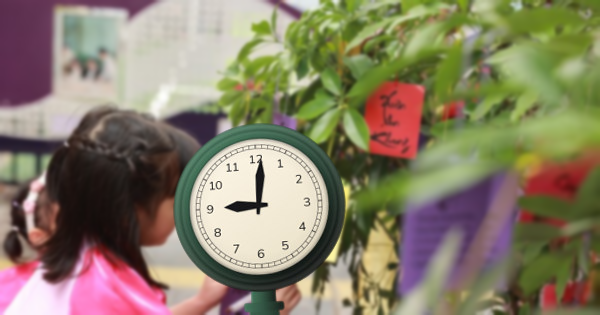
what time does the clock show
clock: 9:01
